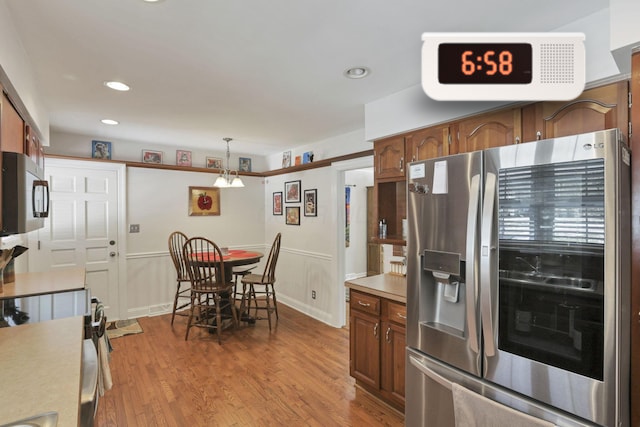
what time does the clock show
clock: 6:58
